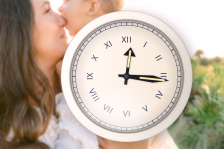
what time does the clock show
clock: 12:16
